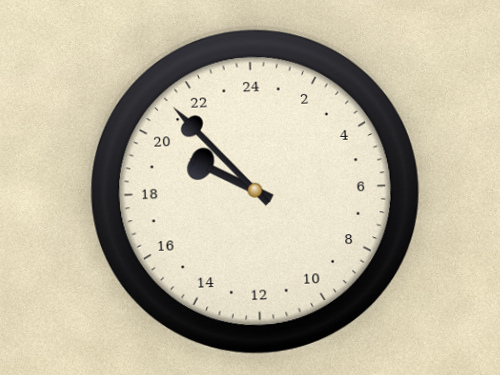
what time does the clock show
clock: 19:53
